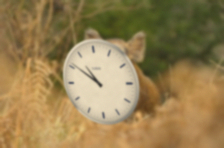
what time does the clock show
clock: 10:51
